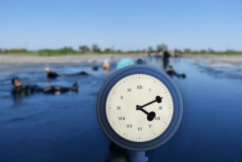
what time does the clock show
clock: 4:11
